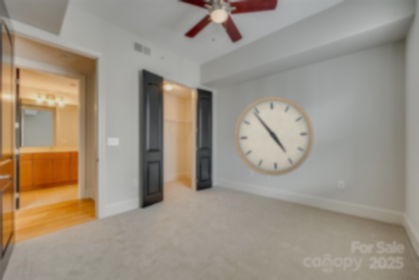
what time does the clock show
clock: 4:54
